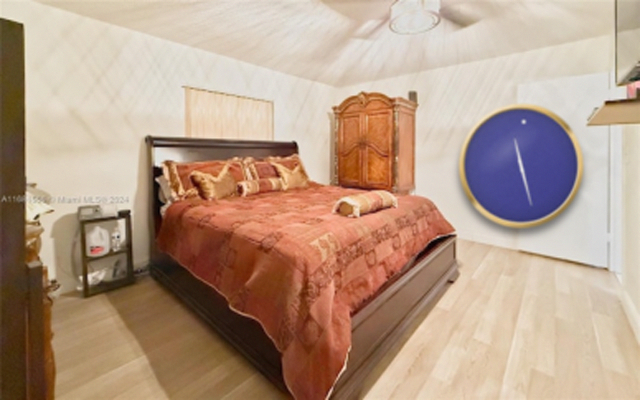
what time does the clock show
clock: 11:27
